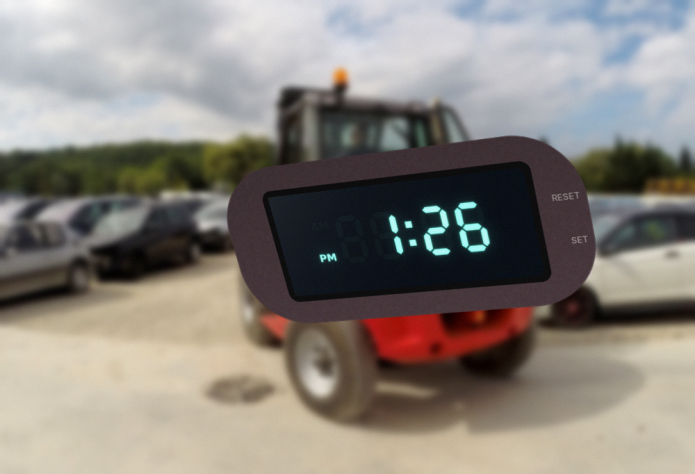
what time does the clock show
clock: 1:26
